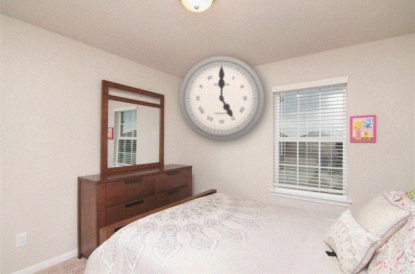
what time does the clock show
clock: 5:00
